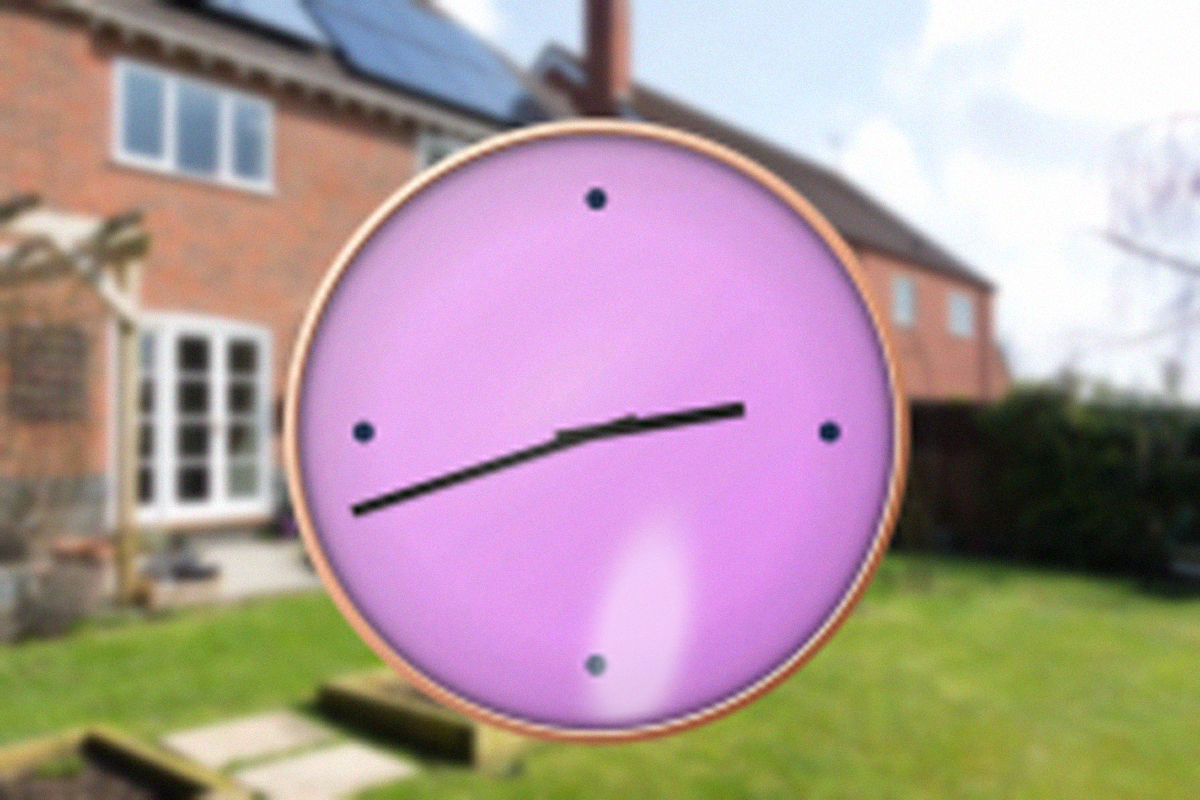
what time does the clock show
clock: 2:42
